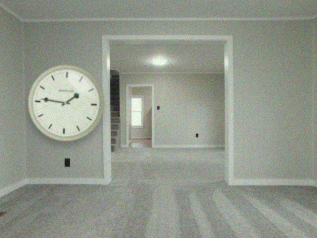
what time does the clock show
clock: 1:46
